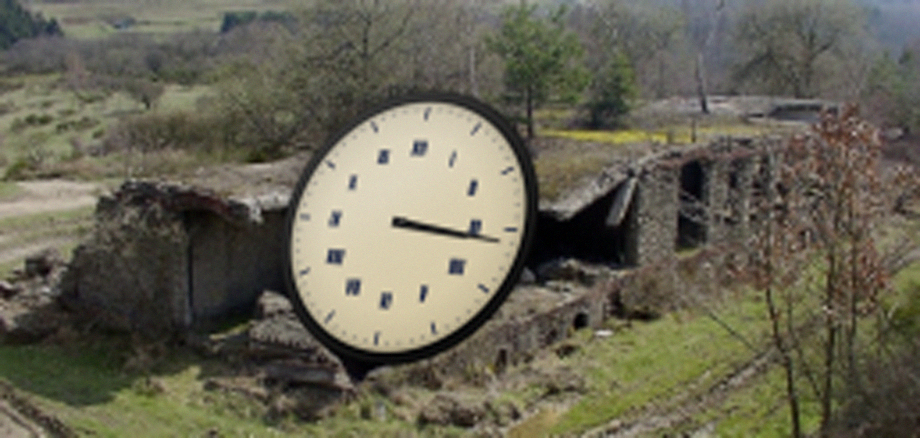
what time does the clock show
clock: 3:16
